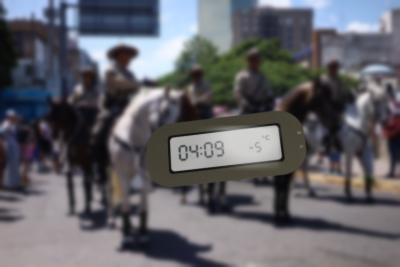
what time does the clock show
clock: 4:09
